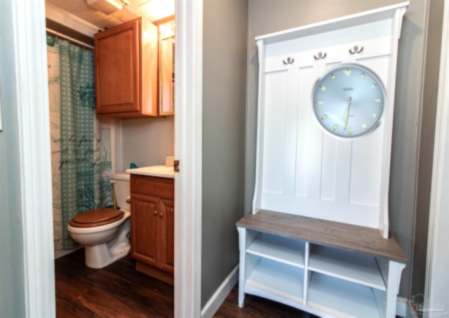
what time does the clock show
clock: 6:32
